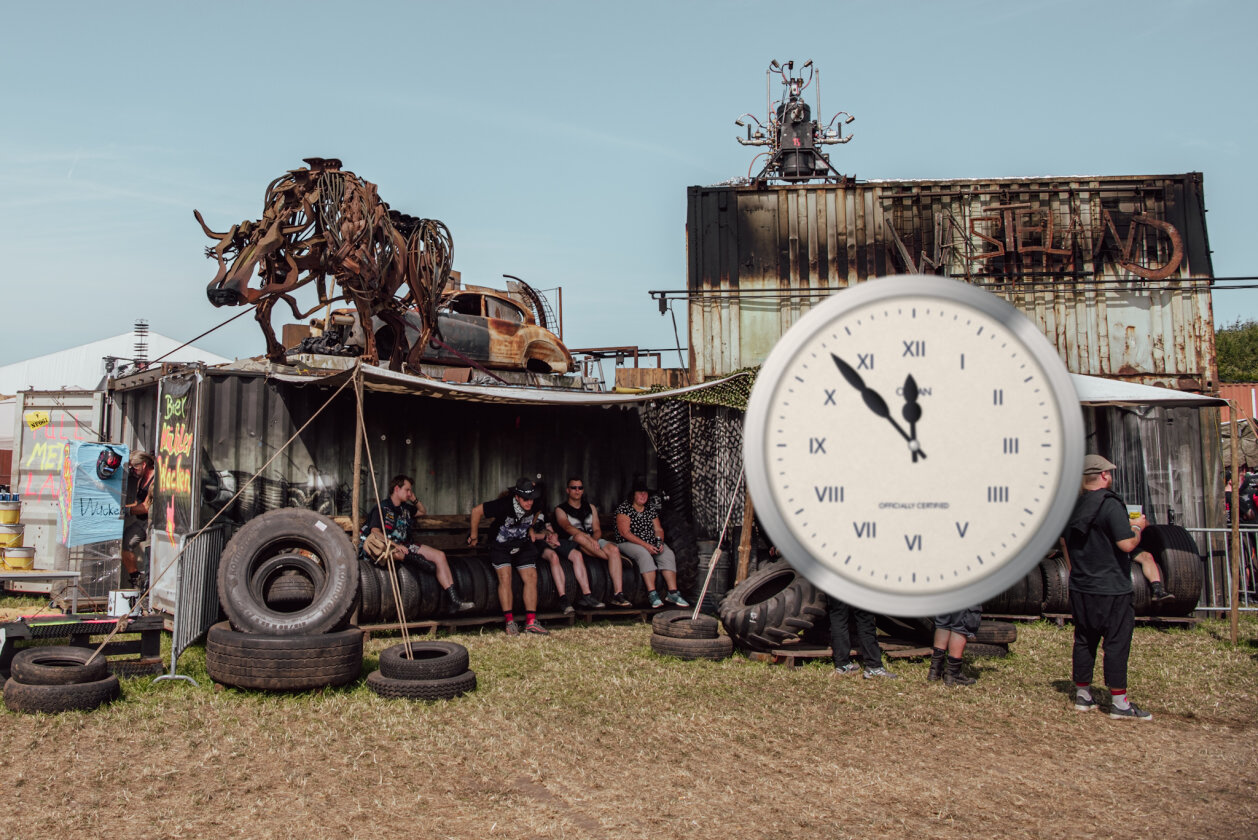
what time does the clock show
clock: 11:53
